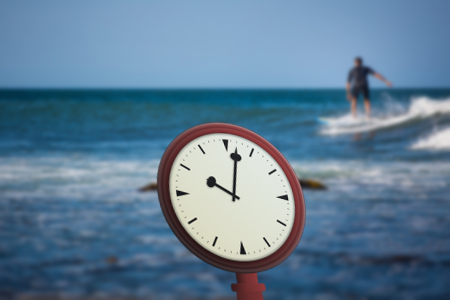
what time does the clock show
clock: 10:02
